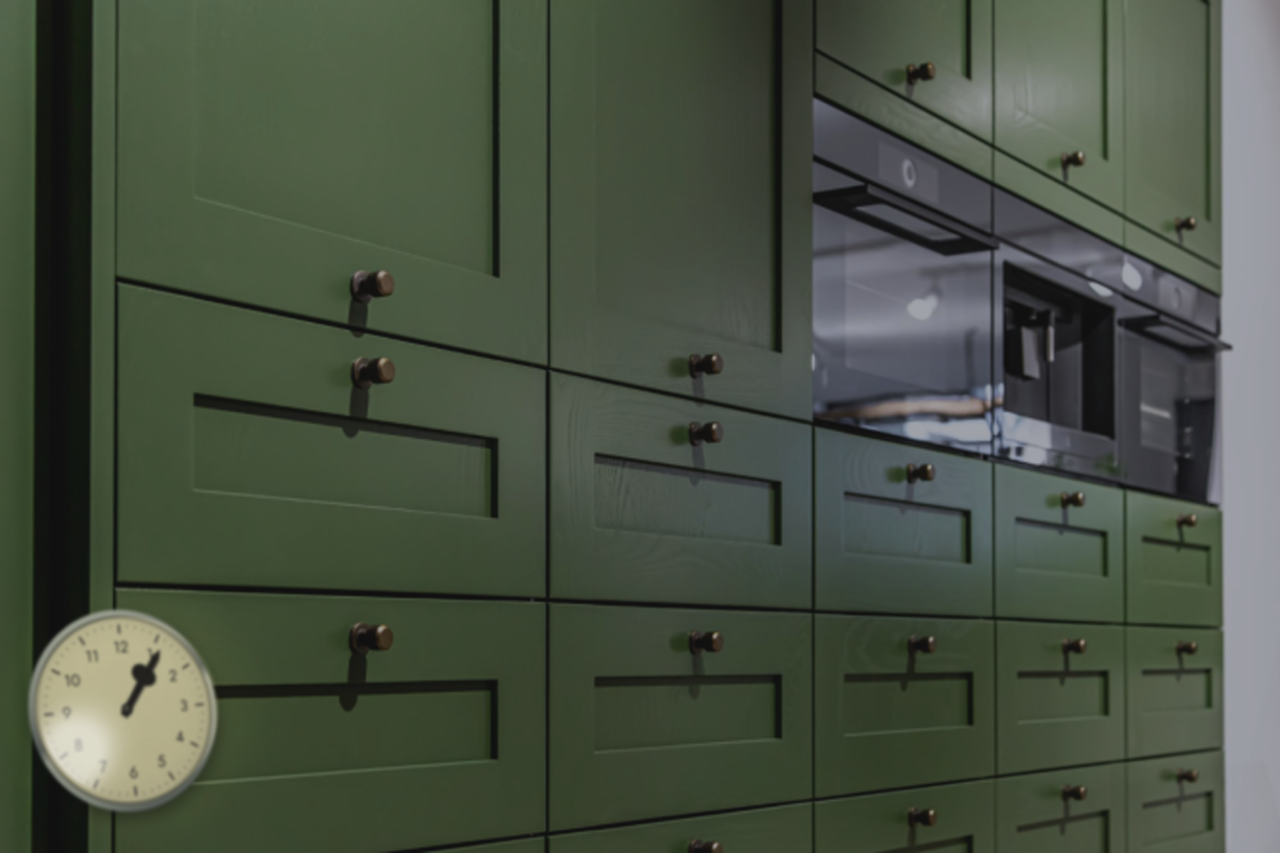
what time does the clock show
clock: 1:06
